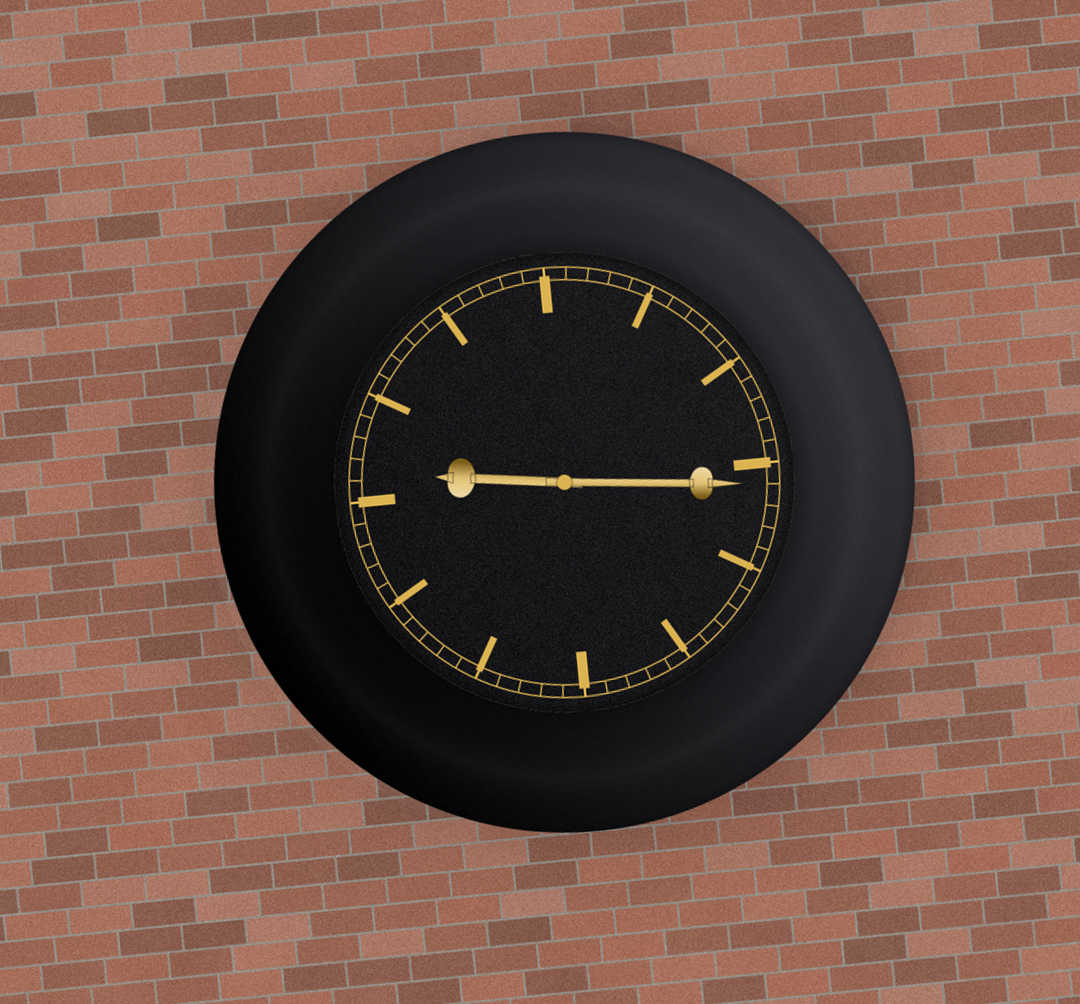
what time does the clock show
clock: 9:16
